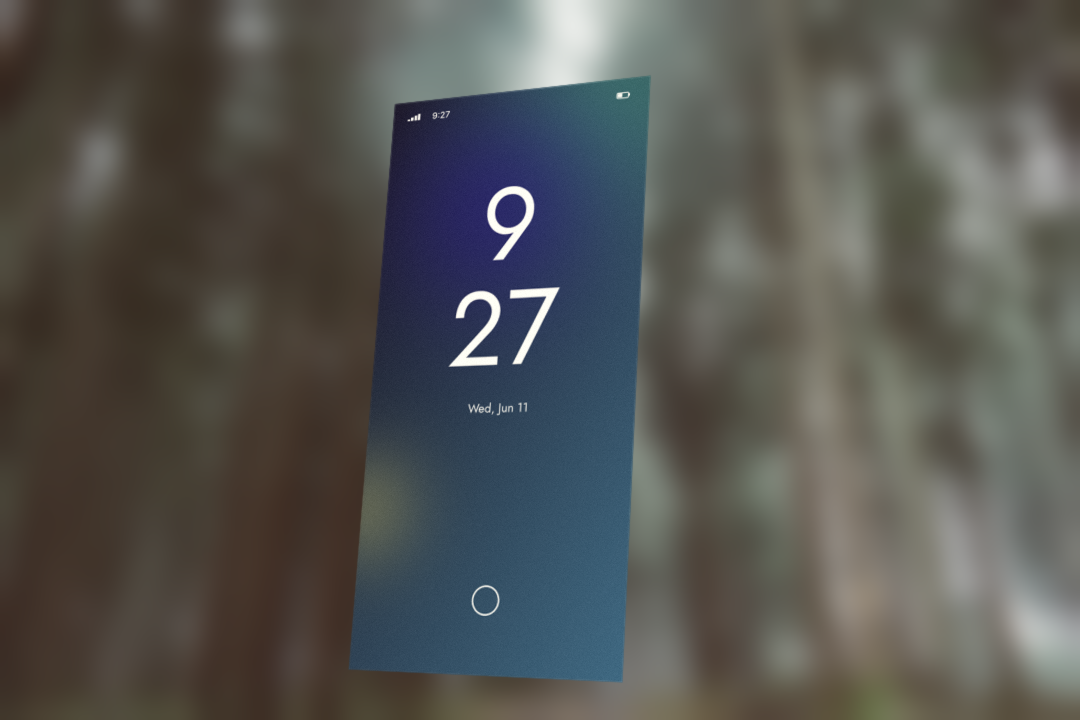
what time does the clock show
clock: 9:27
